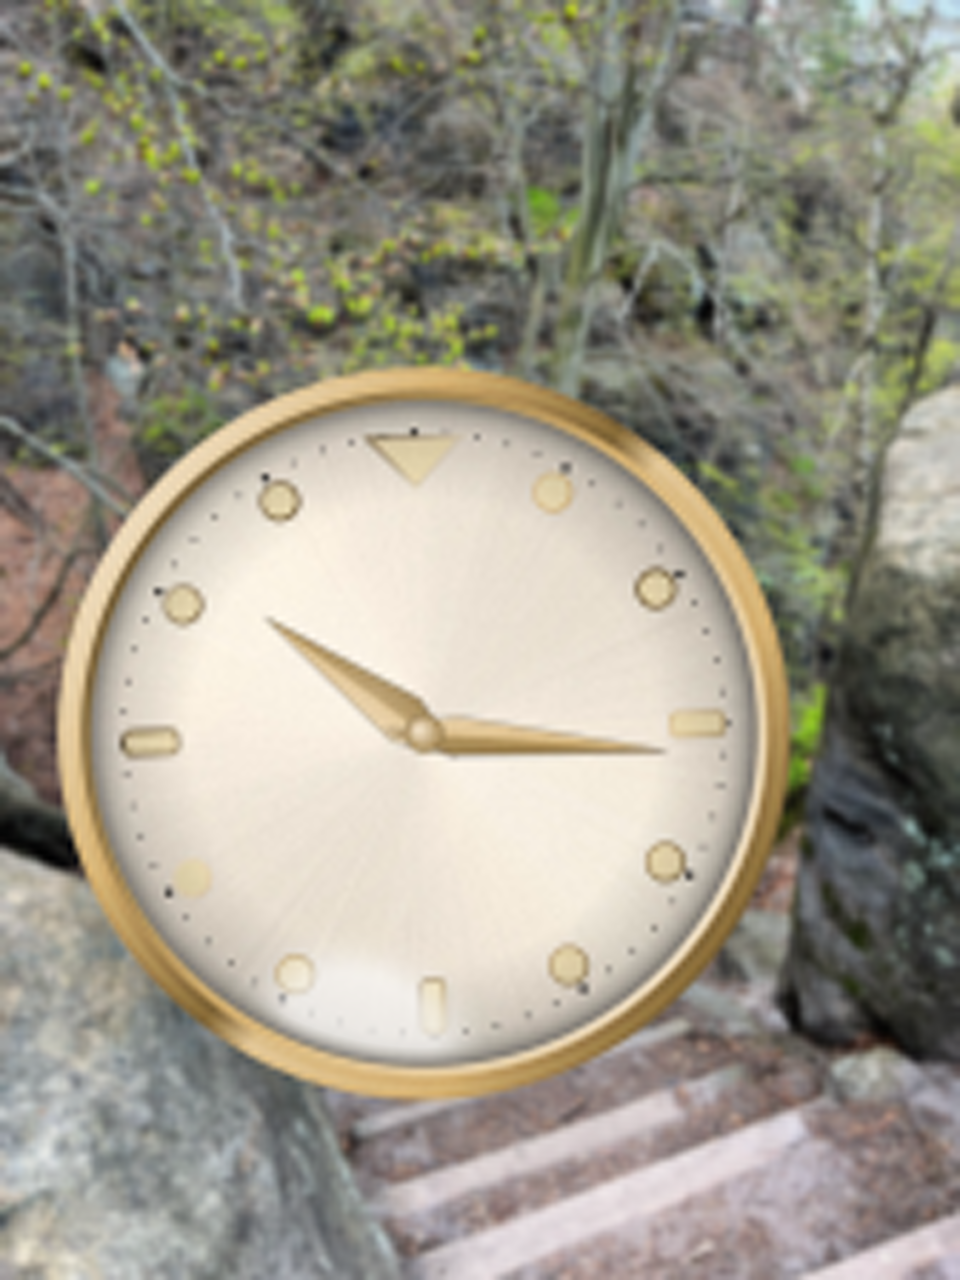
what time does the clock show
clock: 10:16
